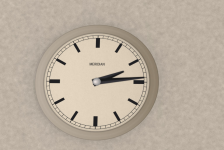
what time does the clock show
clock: 2:14
